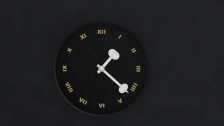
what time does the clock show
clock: 1:22
